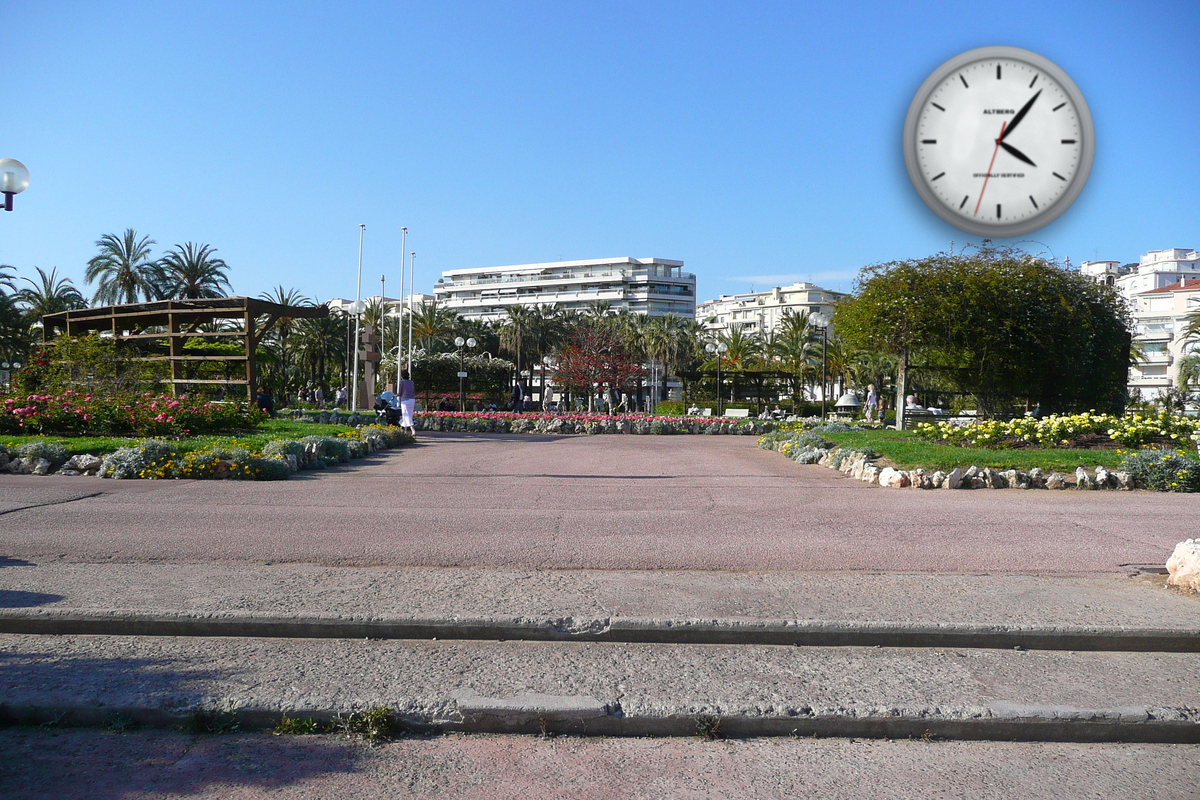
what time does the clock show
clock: 4:06:33
